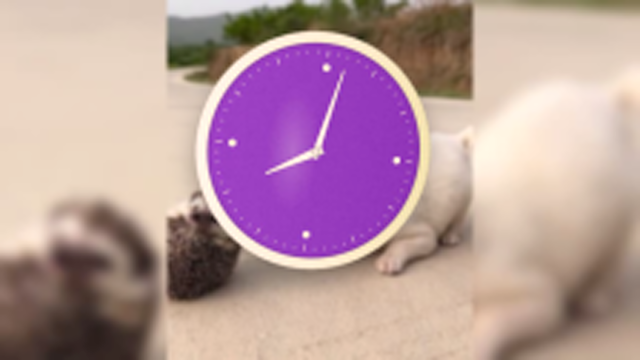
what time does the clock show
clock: 8:02
